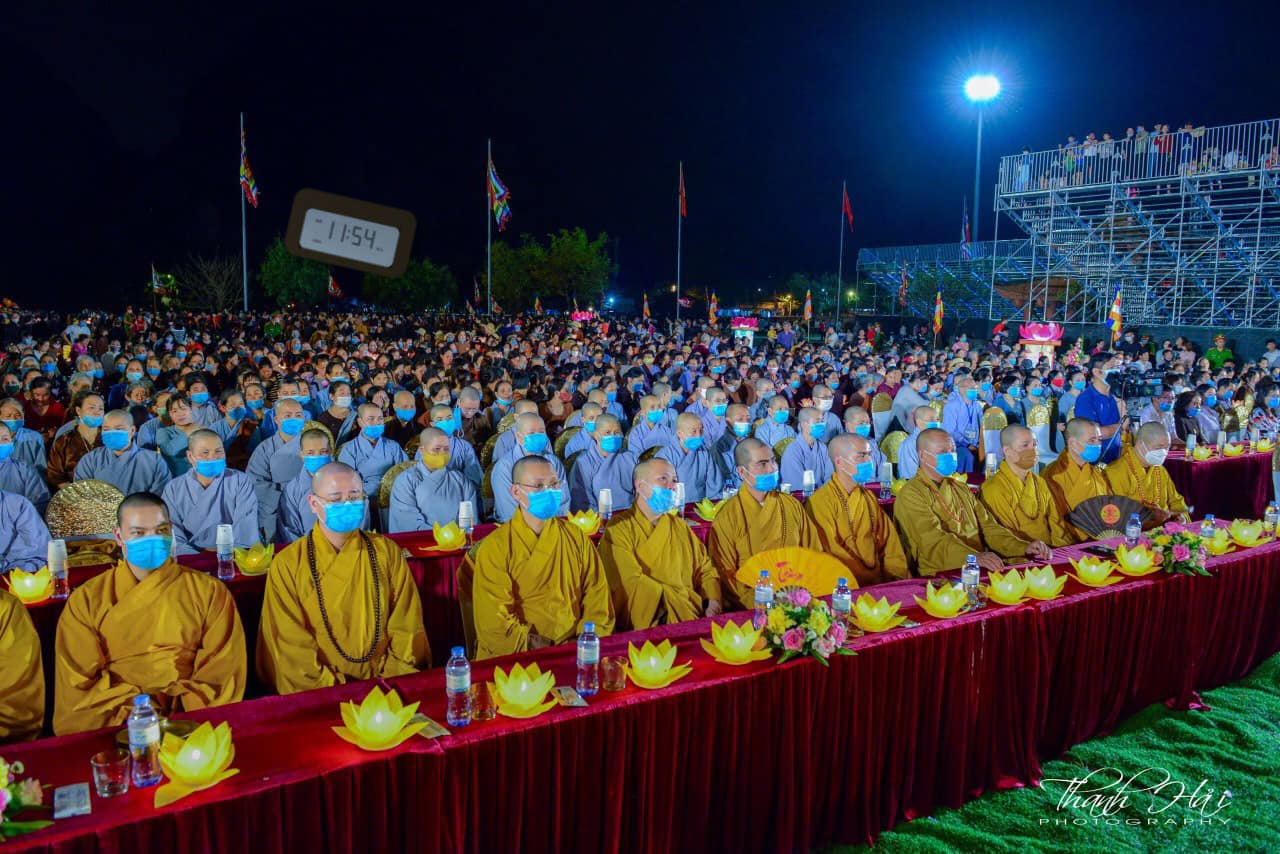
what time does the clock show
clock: 11:54
